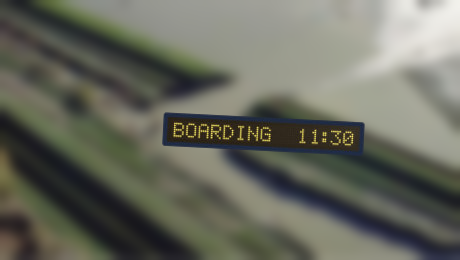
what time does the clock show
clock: 11:30
